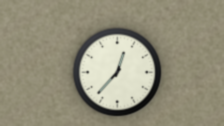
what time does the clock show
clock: 12:37
